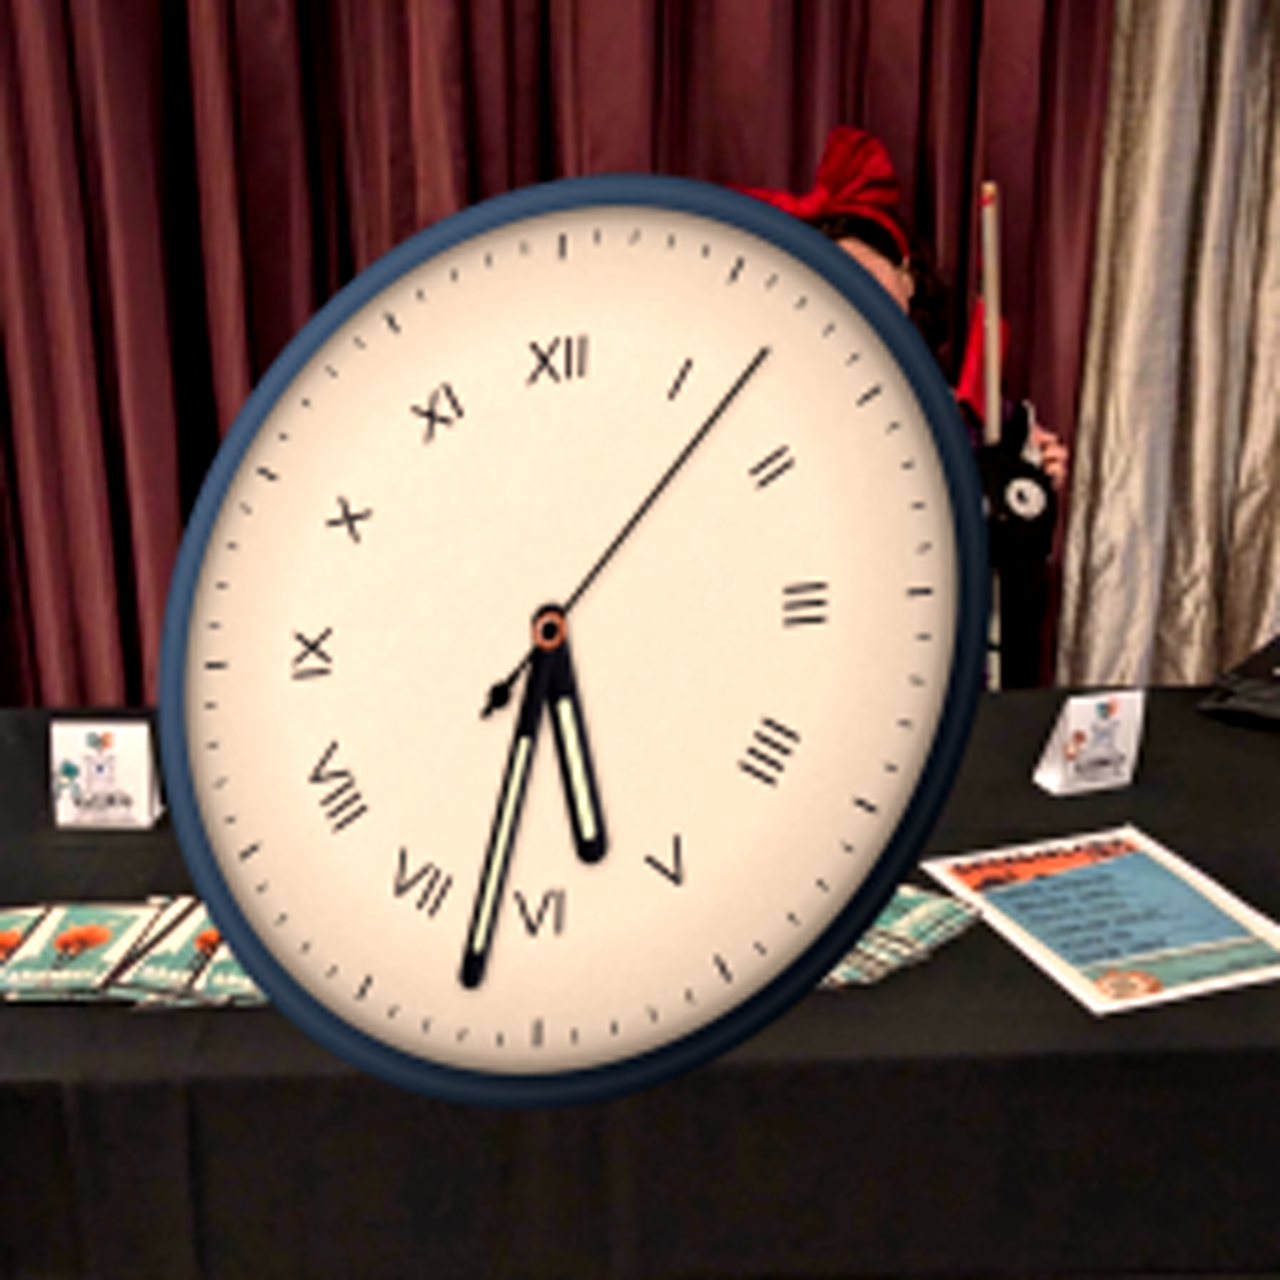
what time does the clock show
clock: 5:32:07
